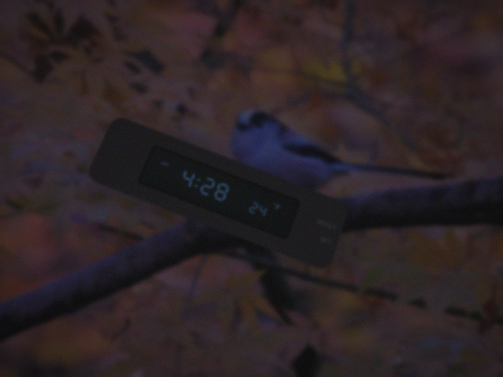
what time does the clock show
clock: 4:28
